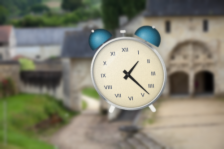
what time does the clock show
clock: 1:23
